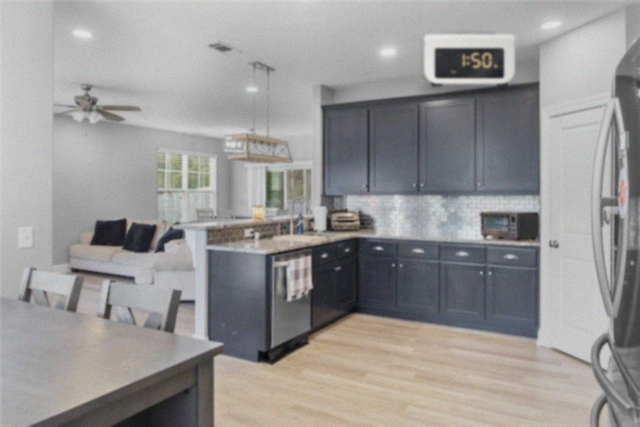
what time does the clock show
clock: 1:50
